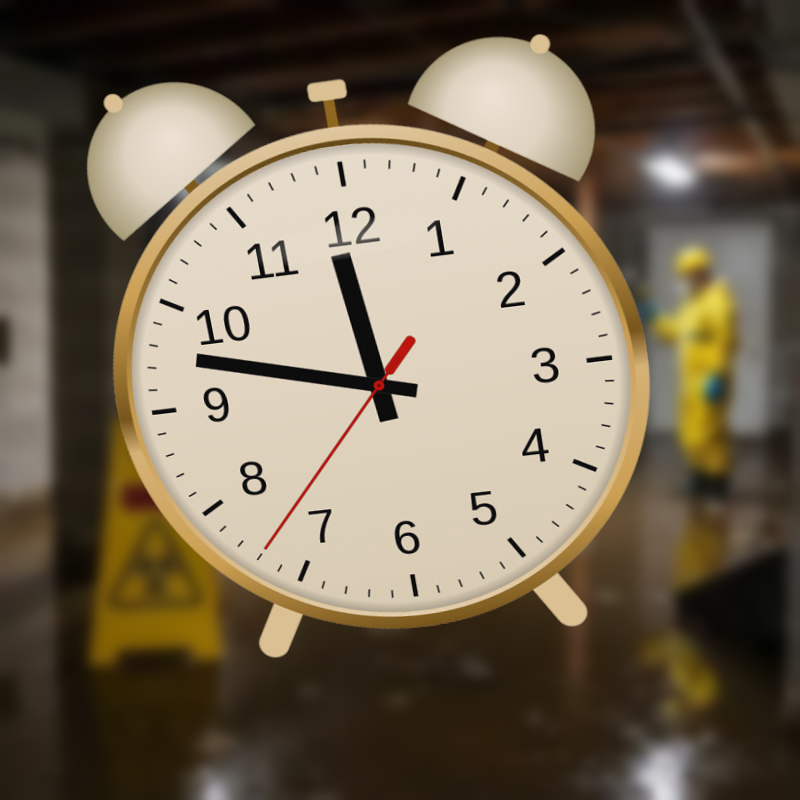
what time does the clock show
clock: 11:47:37
